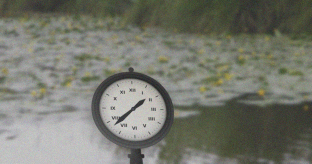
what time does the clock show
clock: 1:38
